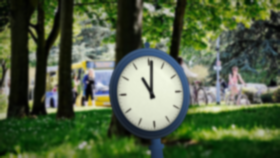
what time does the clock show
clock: 11:01
